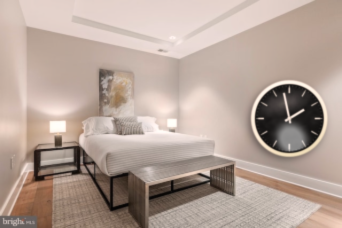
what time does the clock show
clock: 1:58
